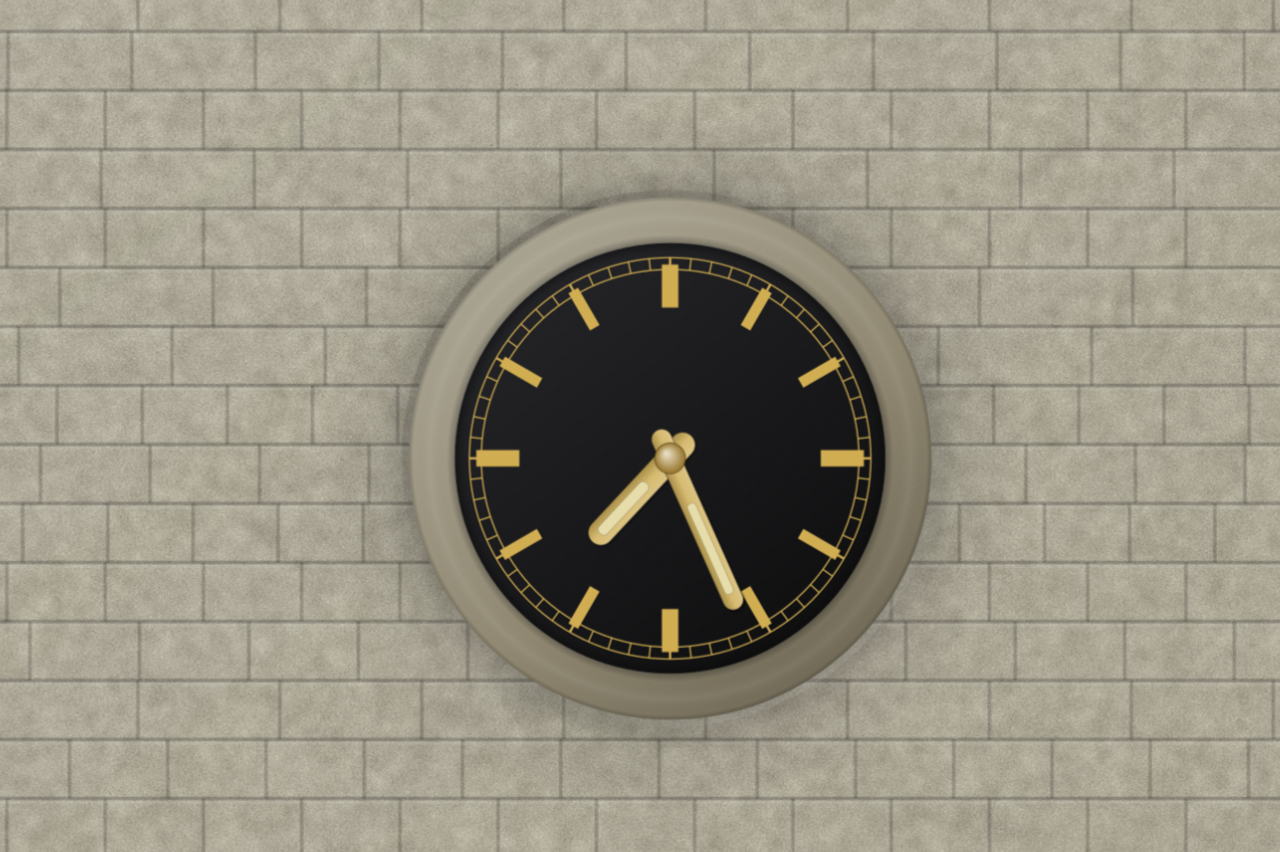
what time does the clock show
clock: 7:26
